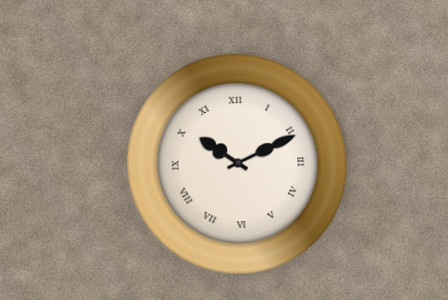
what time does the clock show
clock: 10:11
